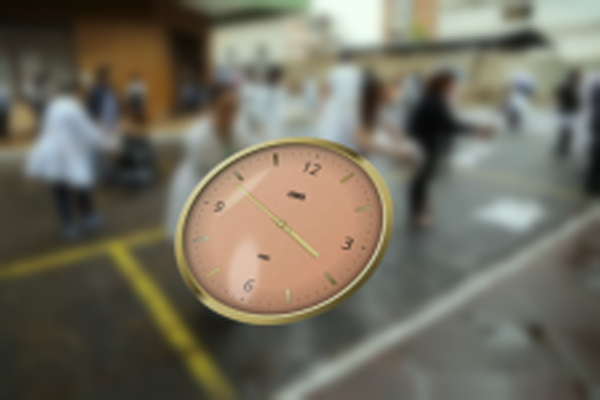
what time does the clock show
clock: 3:49
